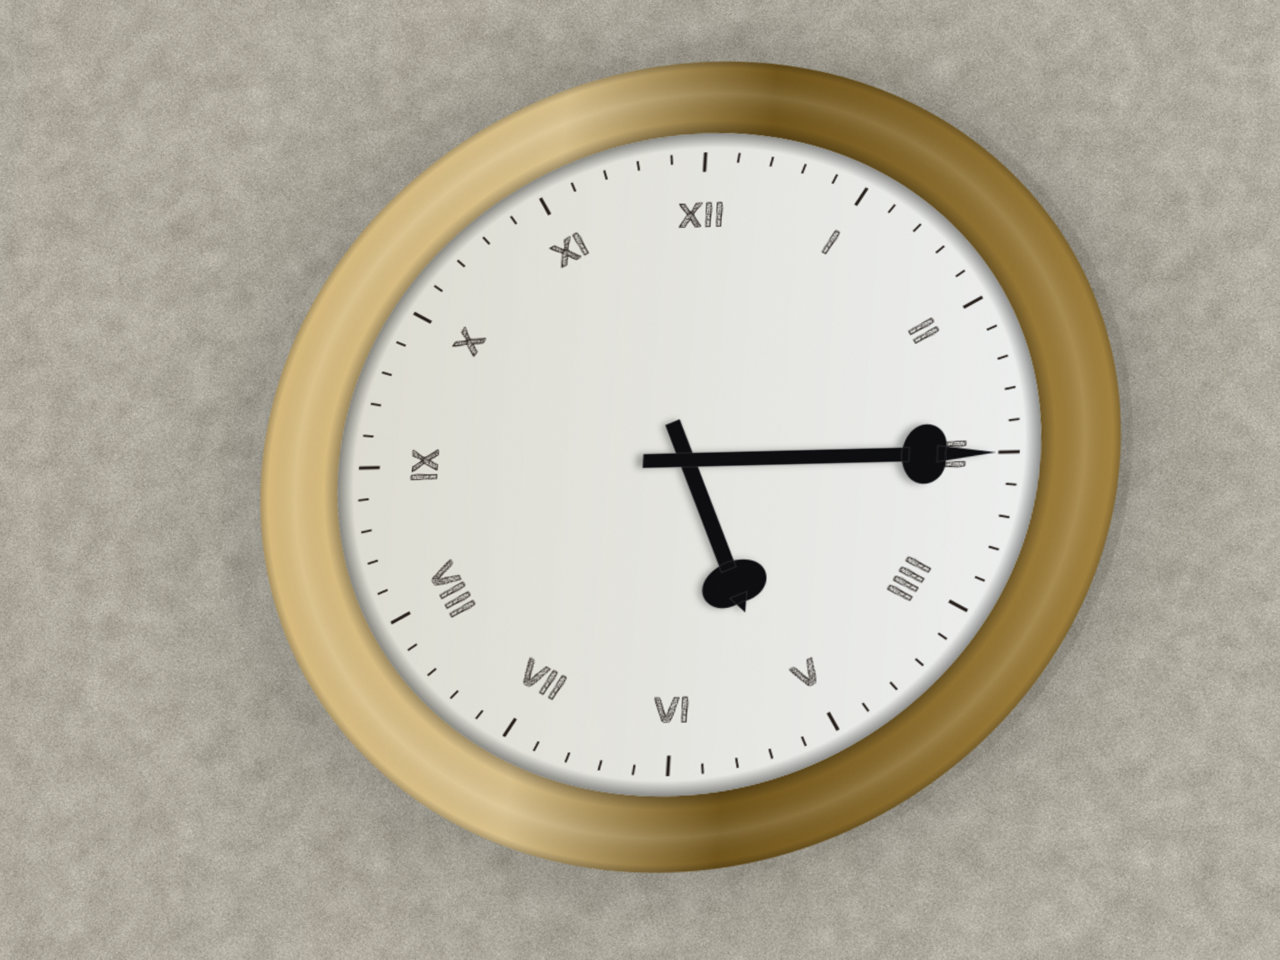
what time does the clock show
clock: 5:15
